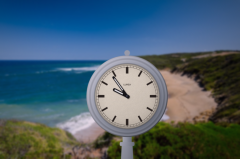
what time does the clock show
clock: 9:54
